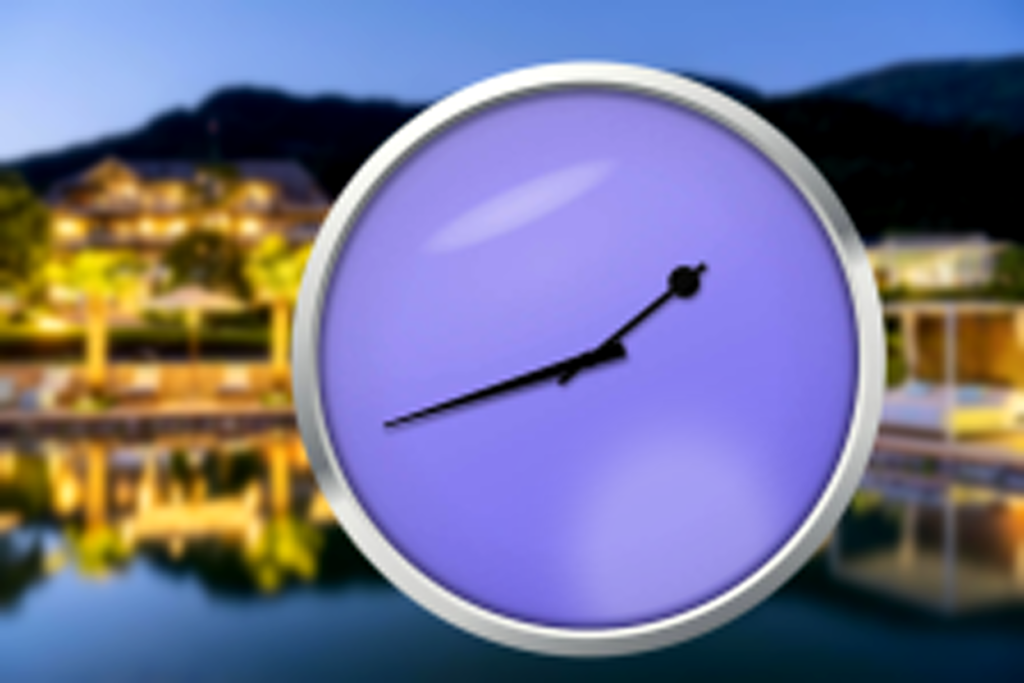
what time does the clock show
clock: 1:42
